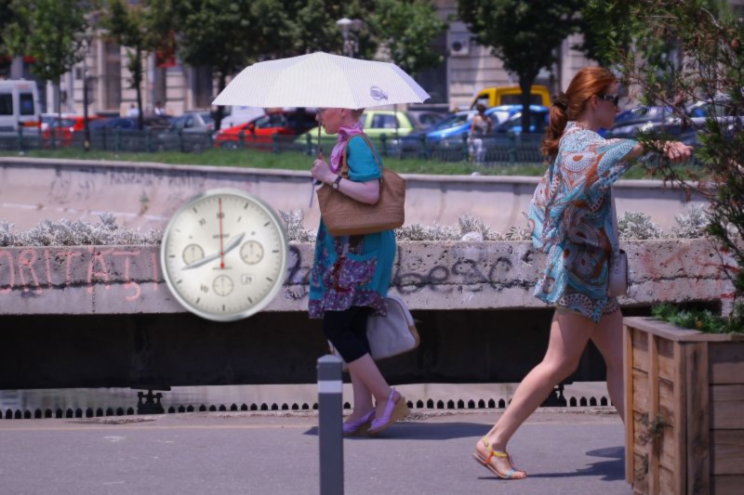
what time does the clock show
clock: 1:42
